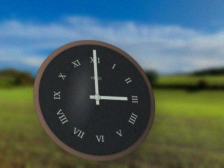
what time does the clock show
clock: 3:00
